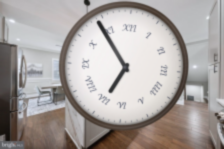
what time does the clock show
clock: 6:54
